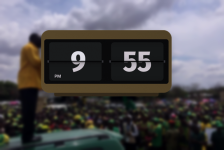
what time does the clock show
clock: 9:55
